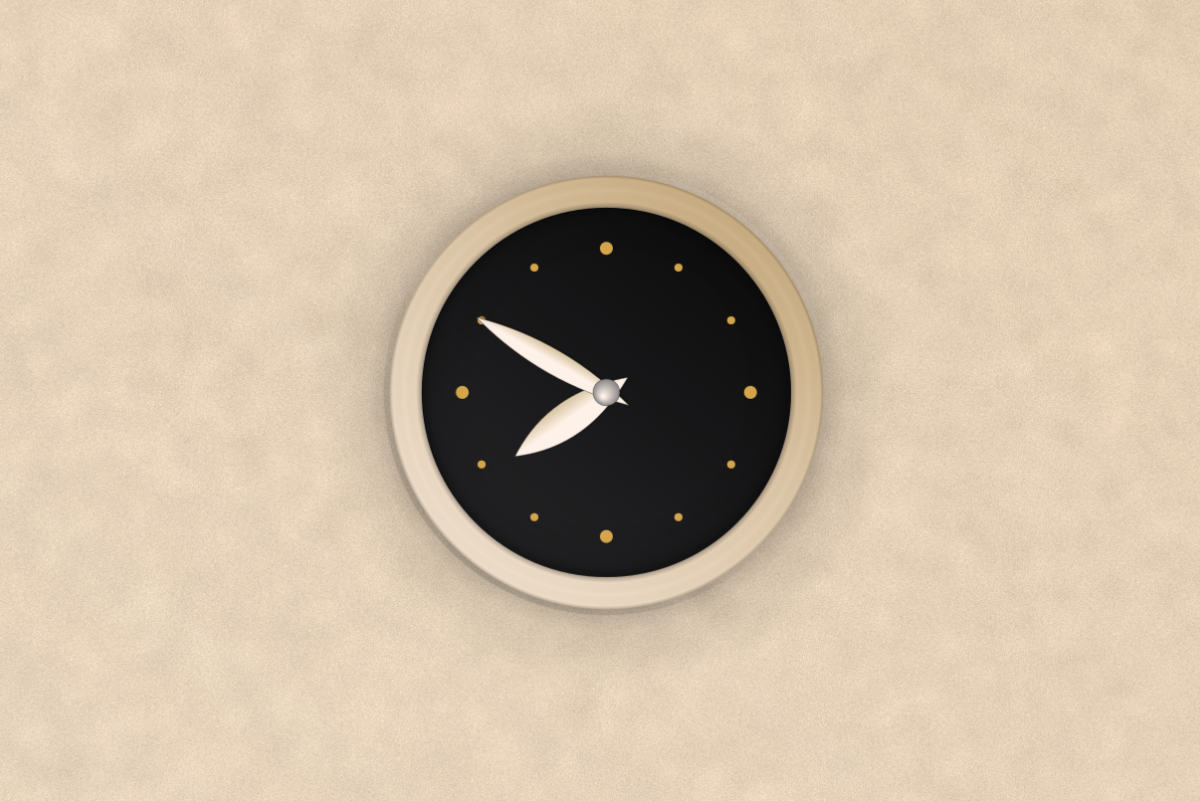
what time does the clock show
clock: 7:50
